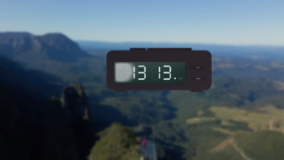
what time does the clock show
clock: 13:13
